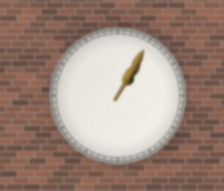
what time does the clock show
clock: 1:05
